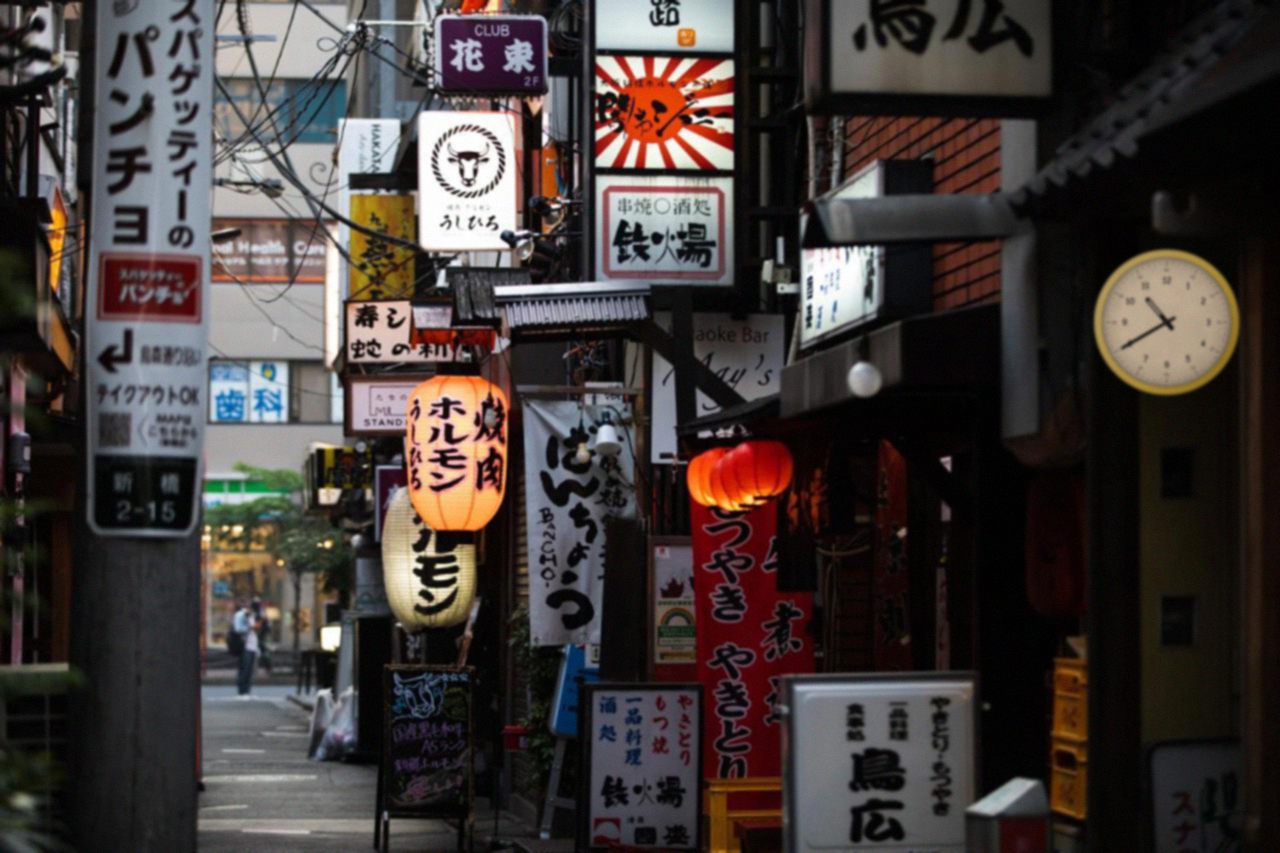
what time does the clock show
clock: 10:40
